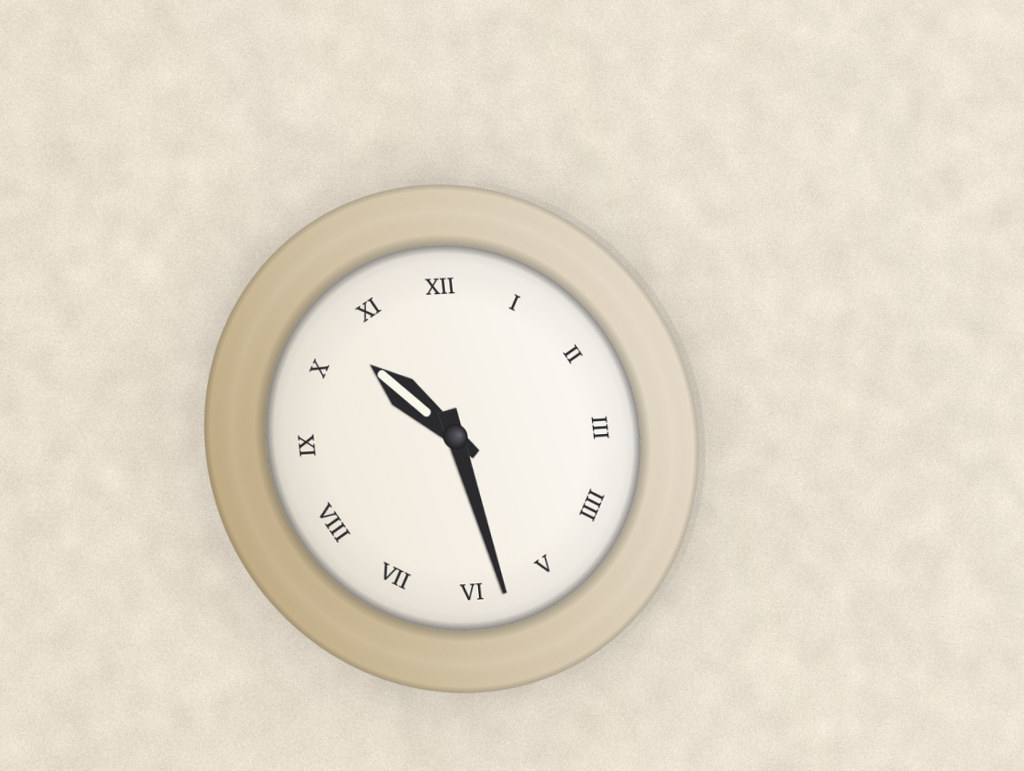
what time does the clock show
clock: 10:28
